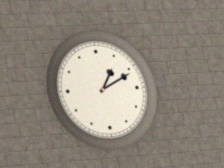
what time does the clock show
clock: 1:11
